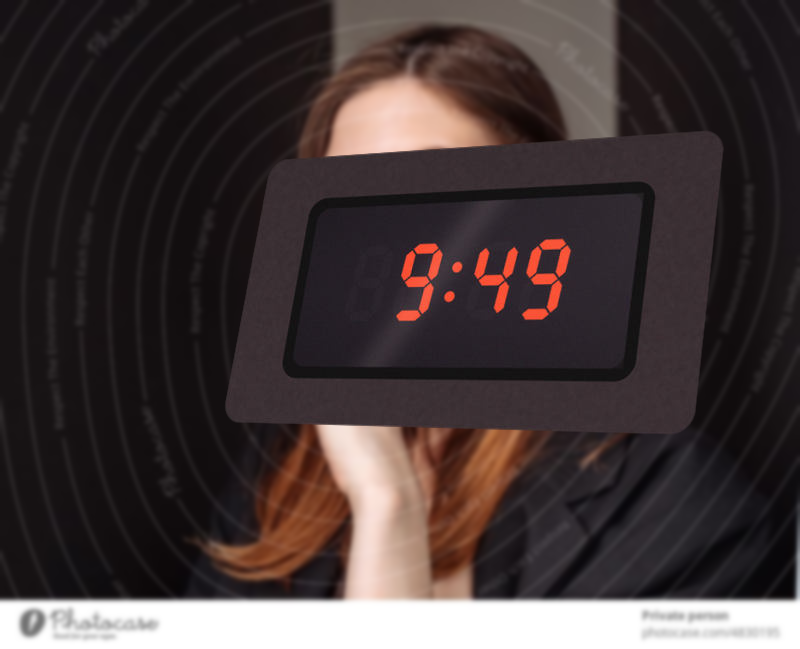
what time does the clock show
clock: 9:49
